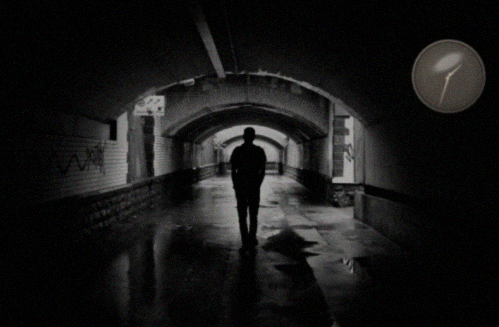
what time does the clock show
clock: 1:33
